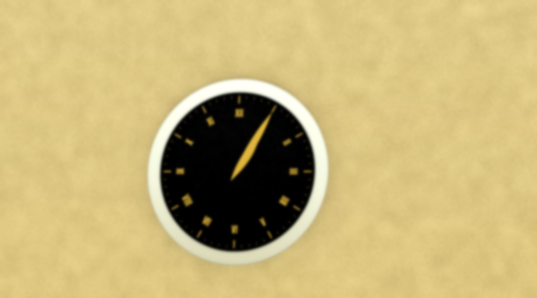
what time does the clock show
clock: 1:05
